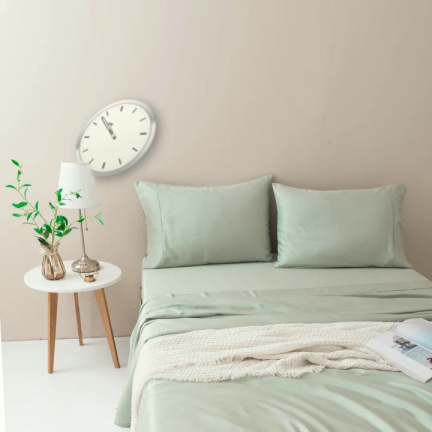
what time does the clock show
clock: 10:53
